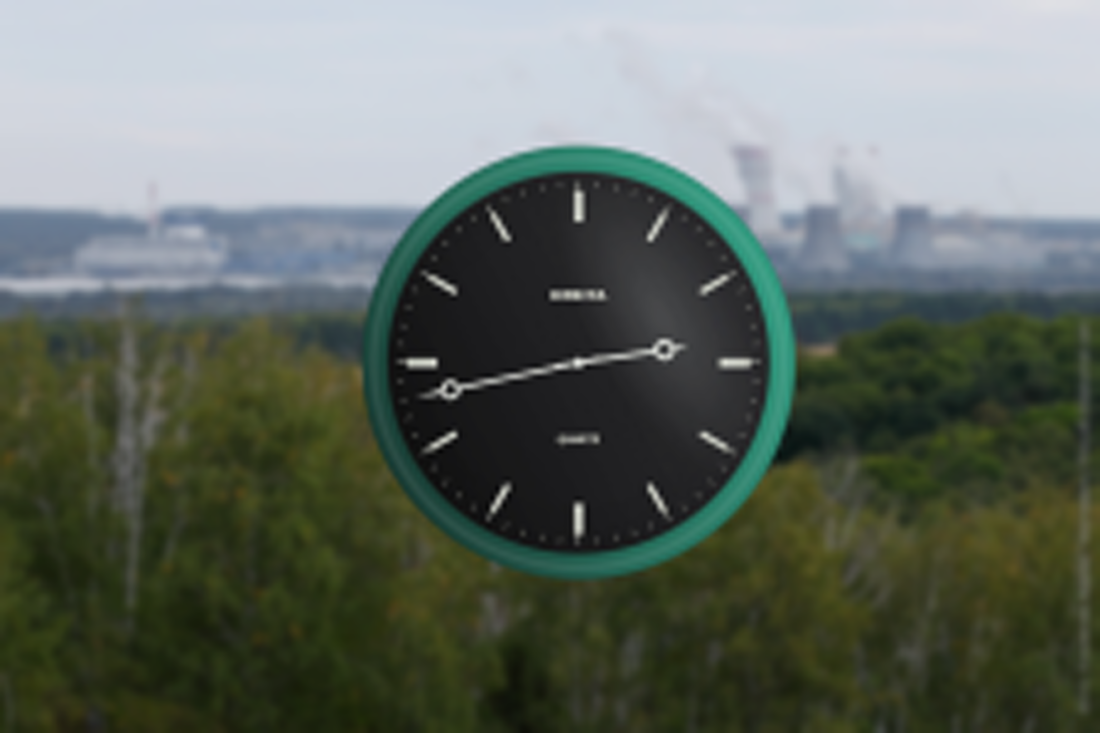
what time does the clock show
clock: 2:43
